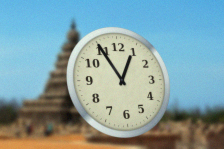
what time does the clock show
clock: 12:55
